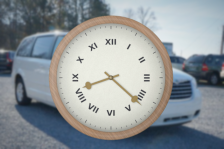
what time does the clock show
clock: 8:22
